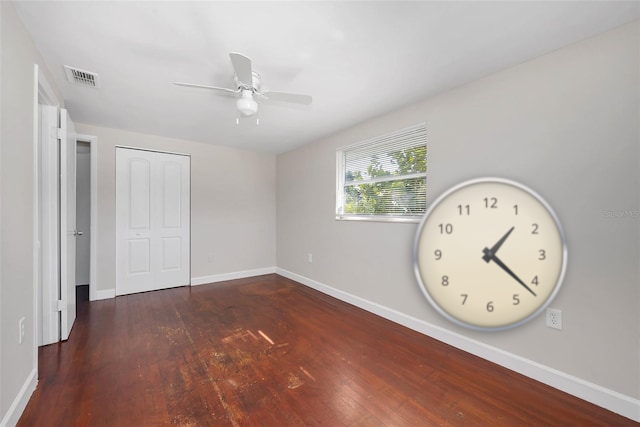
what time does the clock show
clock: 1:22
